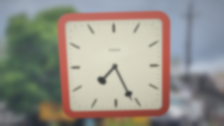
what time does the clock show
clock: 7:26
